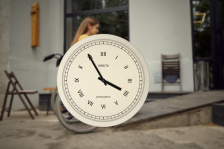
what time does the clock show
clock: 3:55
